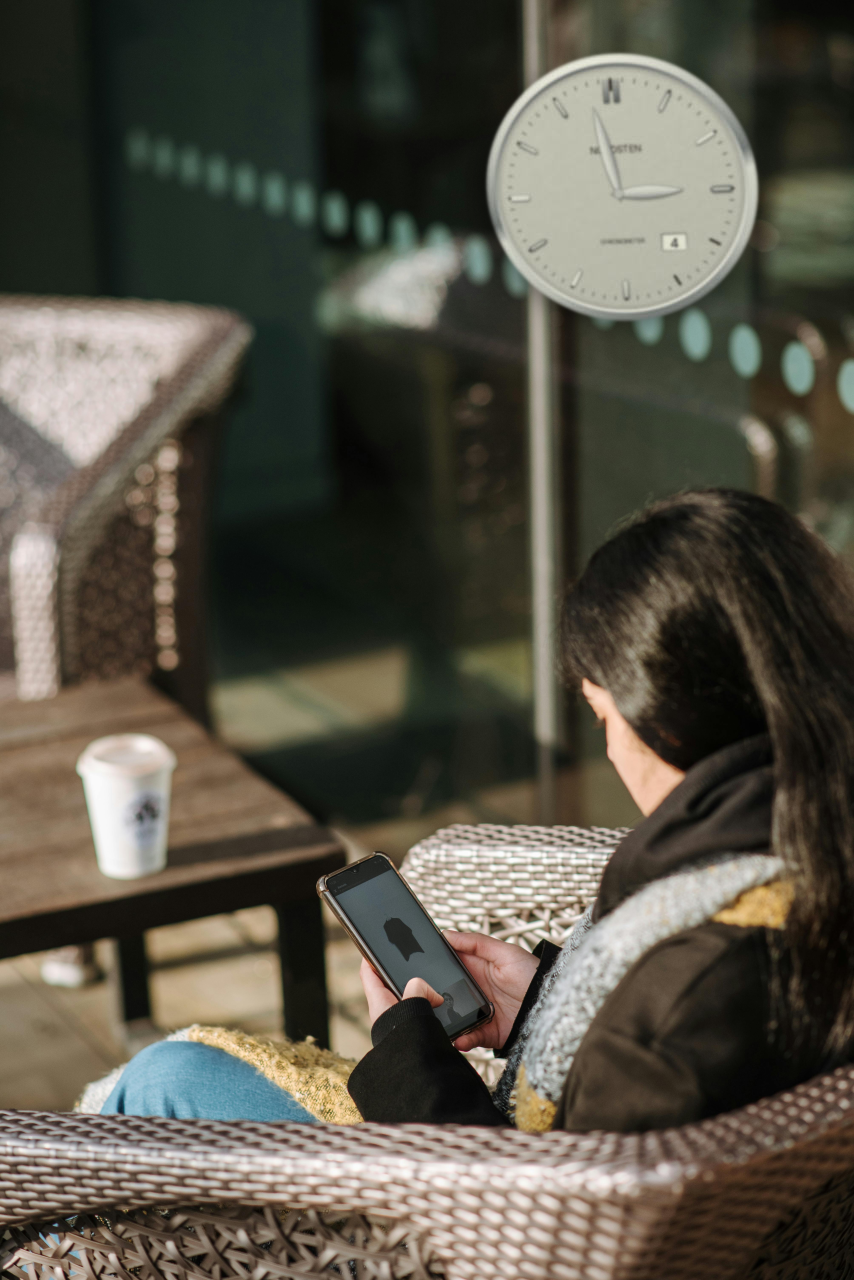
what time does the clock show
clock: 2:58
